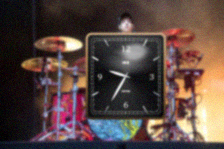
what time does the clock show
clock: 9:35
